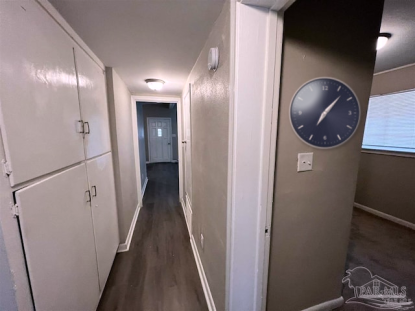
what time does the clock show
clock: 7:07
